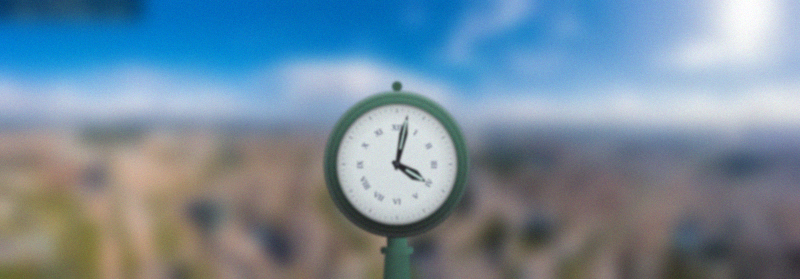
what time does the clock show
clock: 4:02
